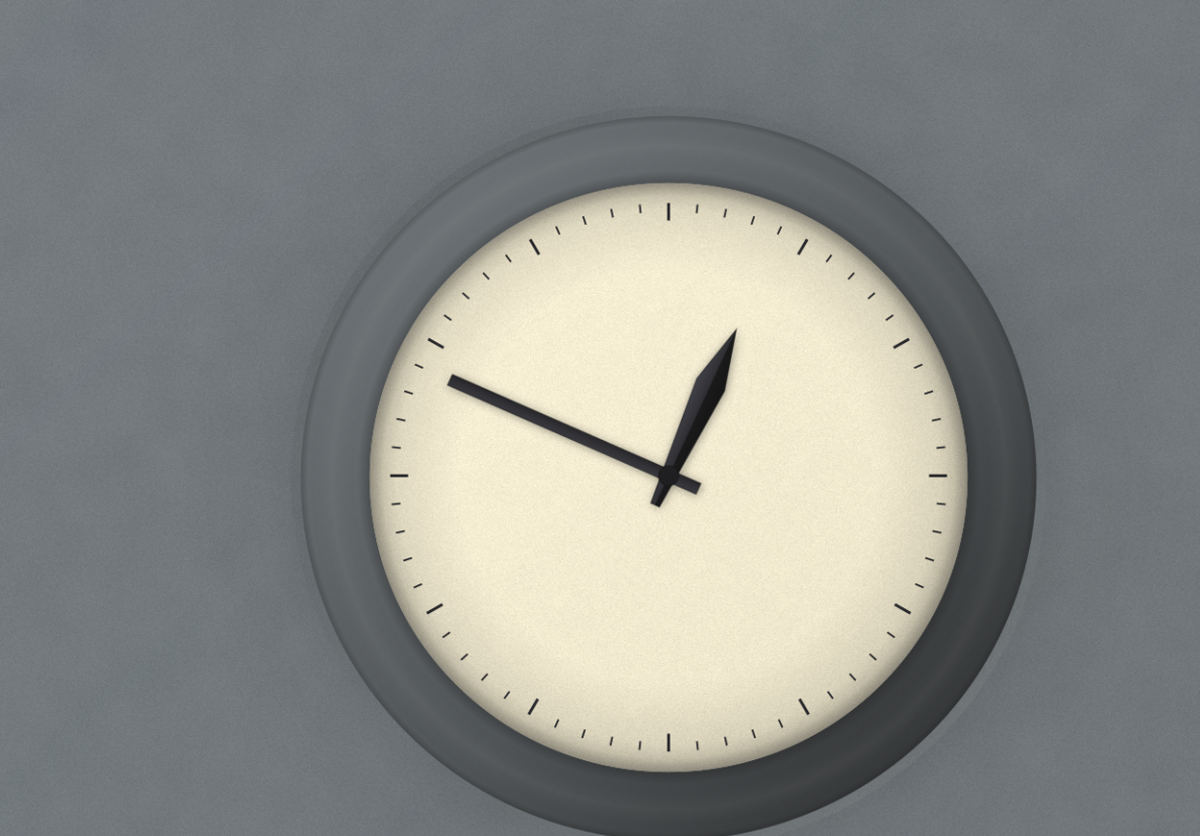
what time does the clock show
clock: 12:49
